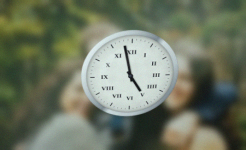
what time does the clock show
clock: 4:58
